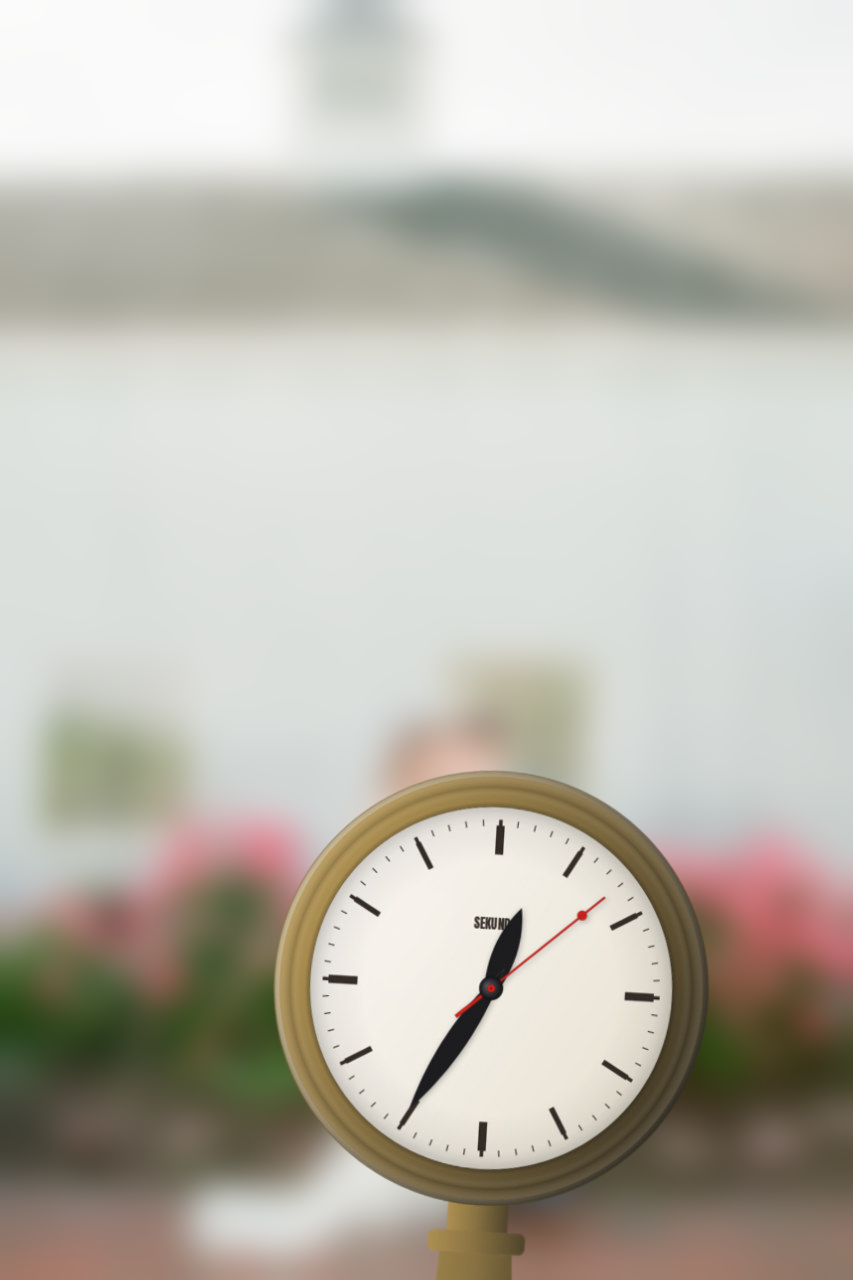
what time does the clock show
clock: 12:35:08
